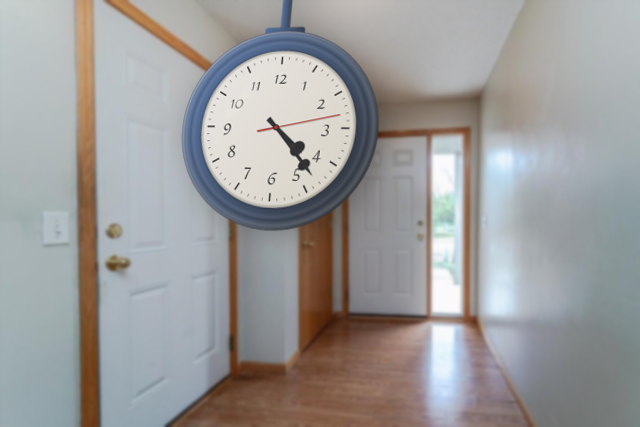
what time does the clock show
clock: 4:23:13
